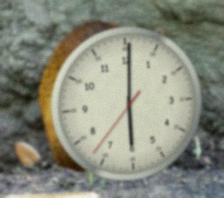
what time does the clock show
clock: 6:00:37
